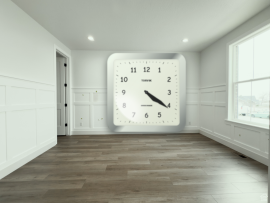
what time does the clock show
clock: 4:21
